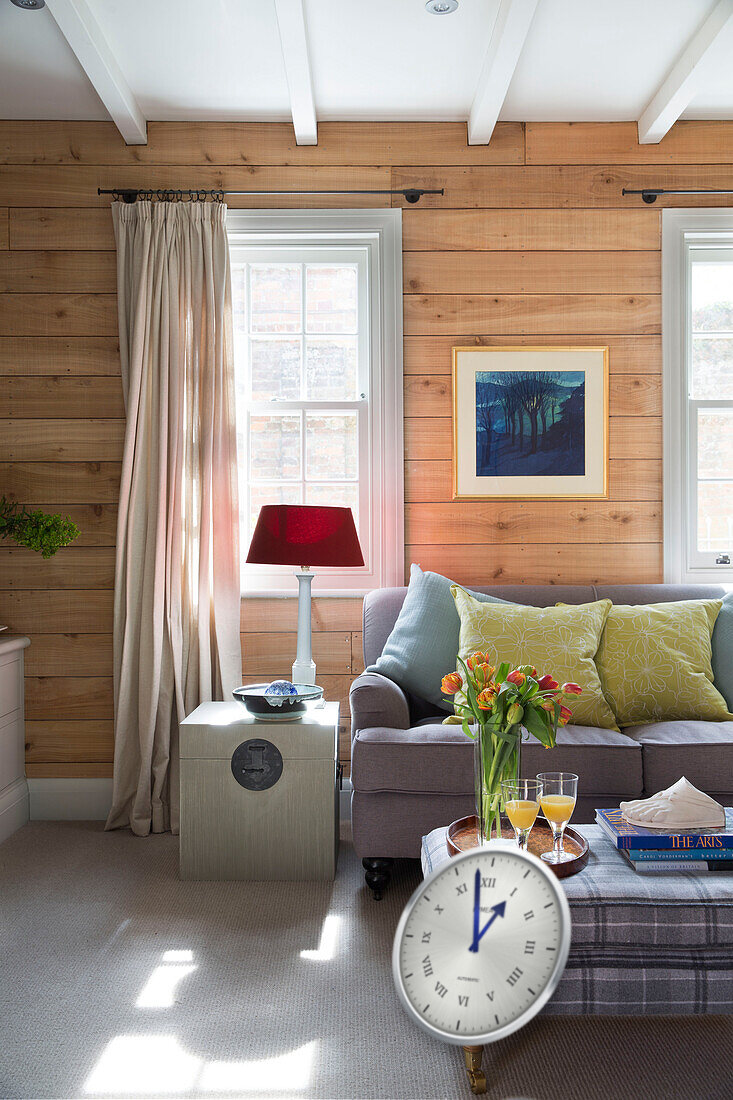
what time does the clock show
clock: 12:58
